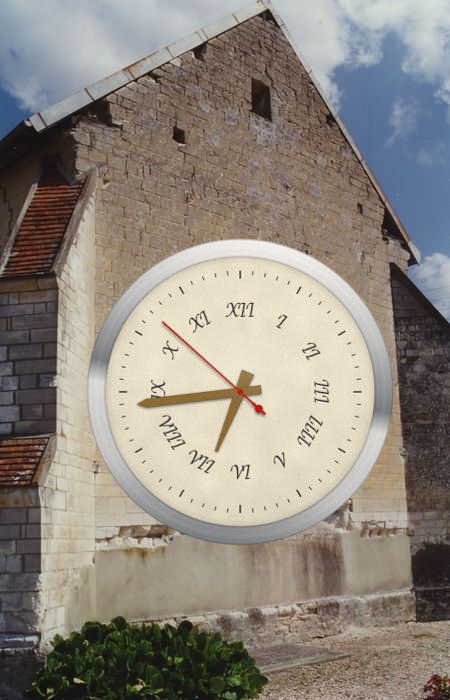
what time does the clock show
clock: 6:43:52
